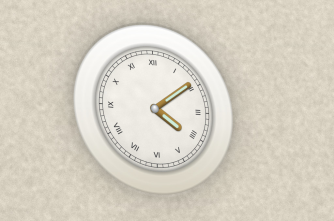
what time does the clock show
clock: 4:09
